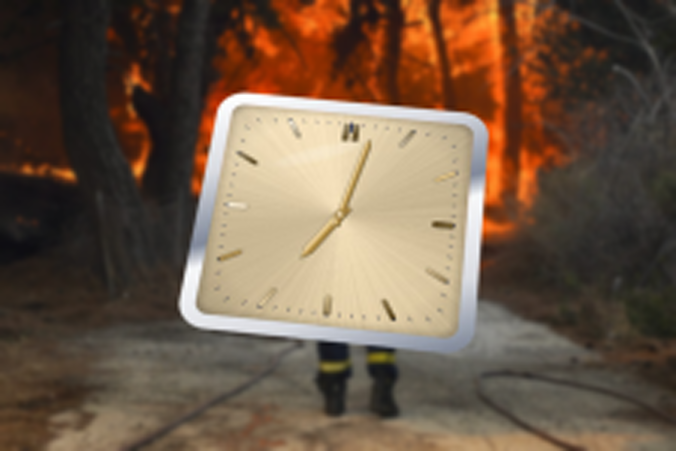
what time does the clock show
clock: 7:02
